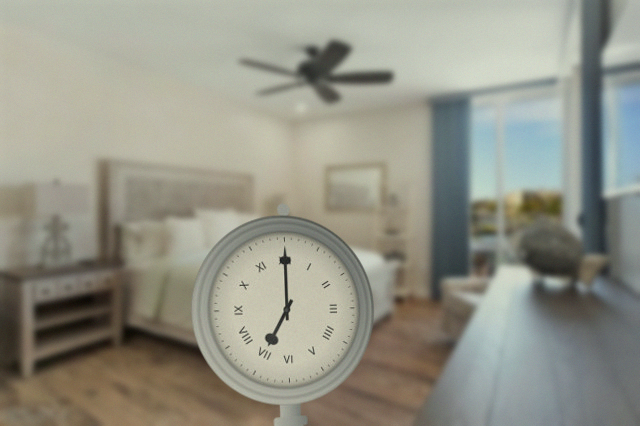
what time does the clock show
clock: 7:00
